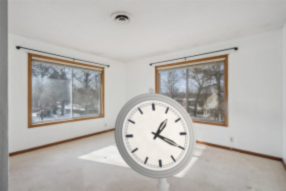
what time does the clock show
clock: 1:20
